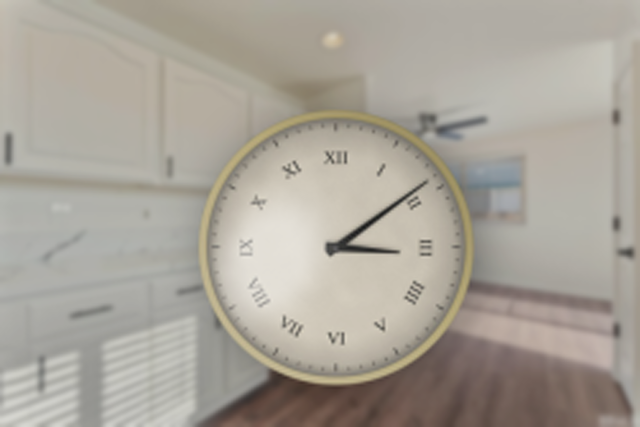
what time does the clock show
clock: 3:09
